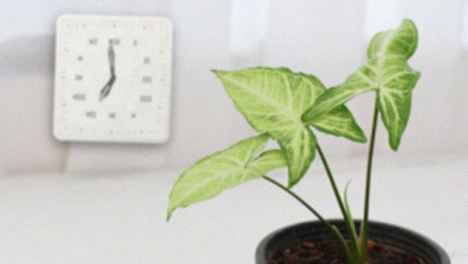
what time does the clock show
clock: 6:59
